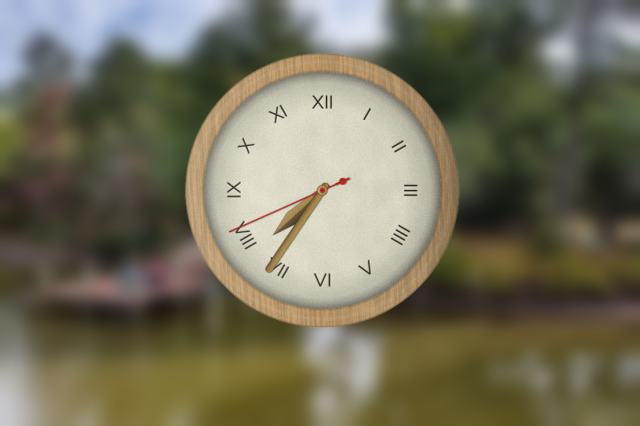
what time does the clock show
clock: 7:35:41
